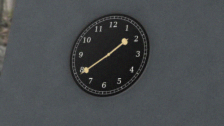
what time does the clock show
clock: 1:39
